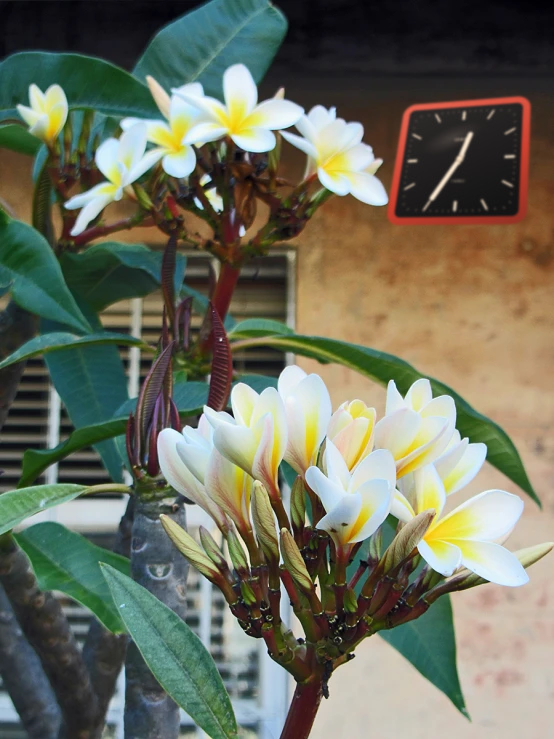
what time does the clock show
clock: 12:35
